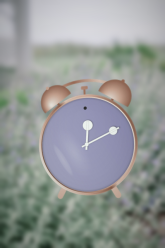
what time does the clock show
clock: 12:11
